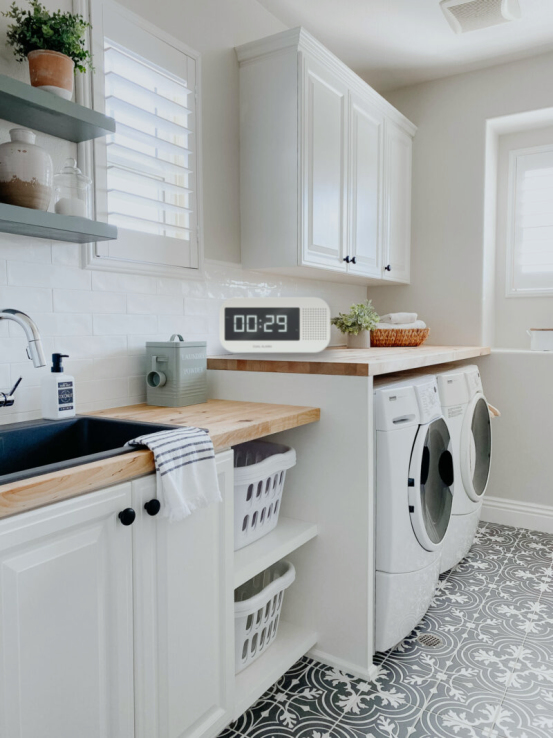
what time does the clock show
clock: 0:29
